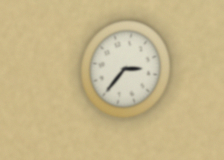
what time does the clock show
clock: 3:40
